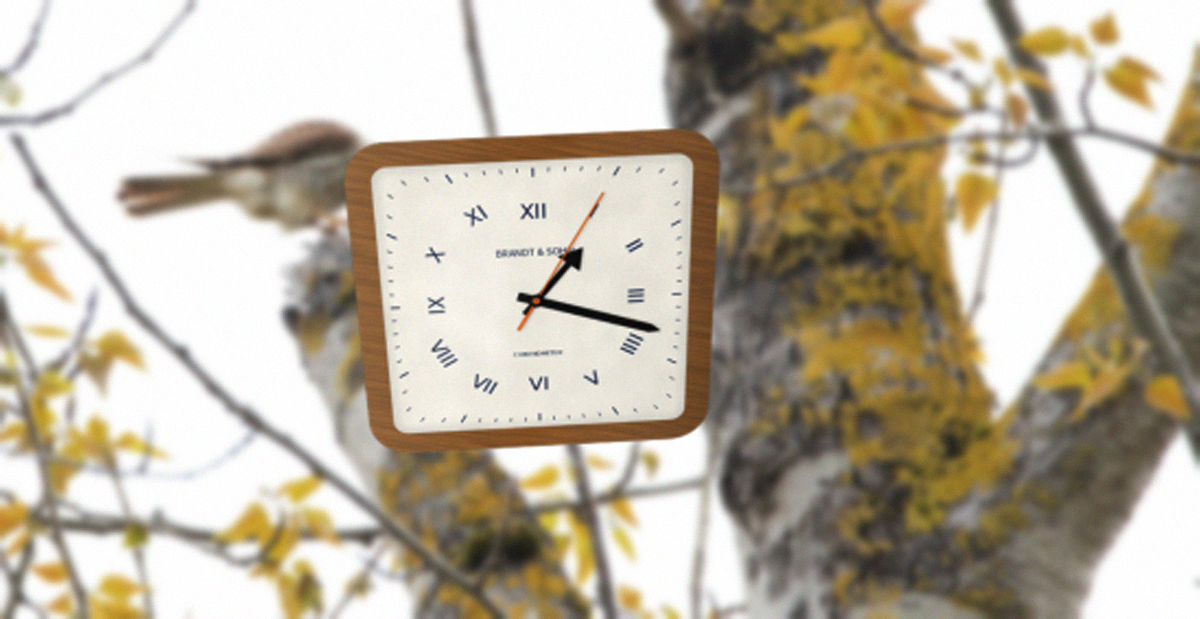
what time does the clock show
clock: 1:18:05
